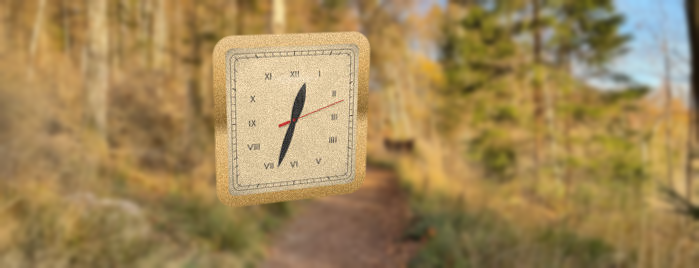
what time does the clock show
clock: 12:33:12
